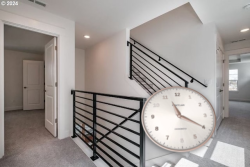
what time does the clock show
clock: 11:20
